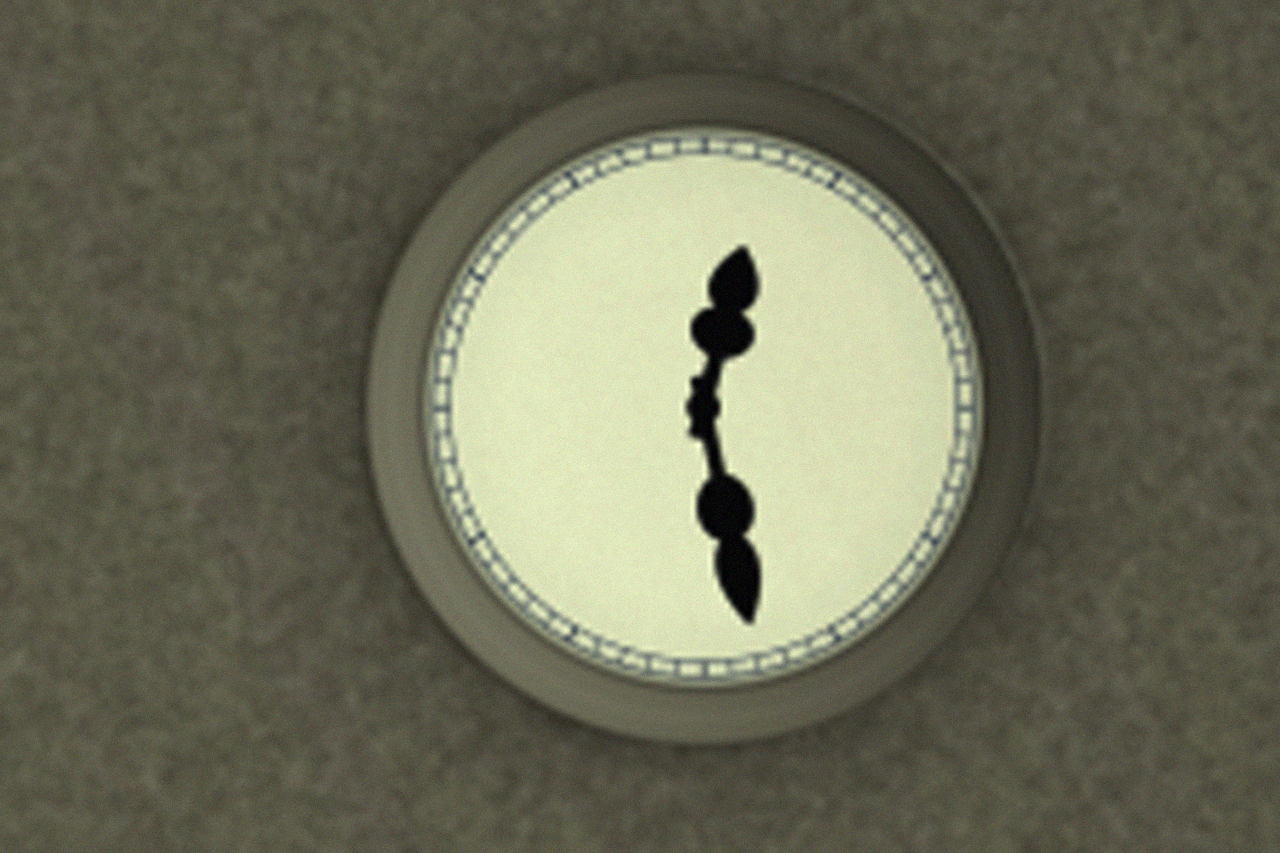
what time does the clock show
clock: 12:28
